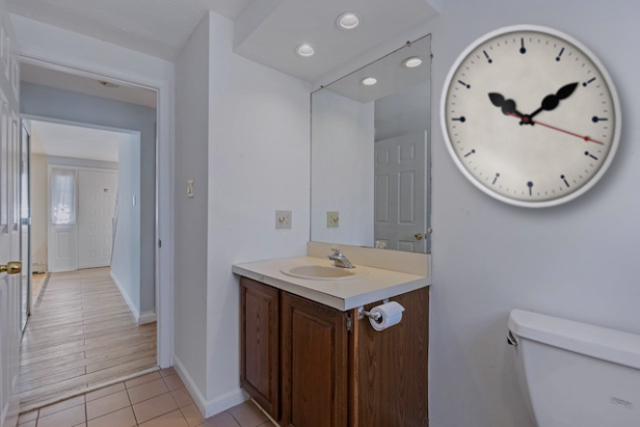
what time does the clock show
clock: 10:09:18
